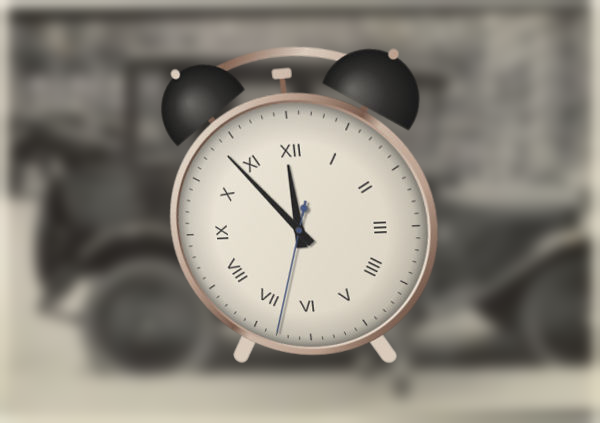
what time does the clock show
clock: 11:53:33
